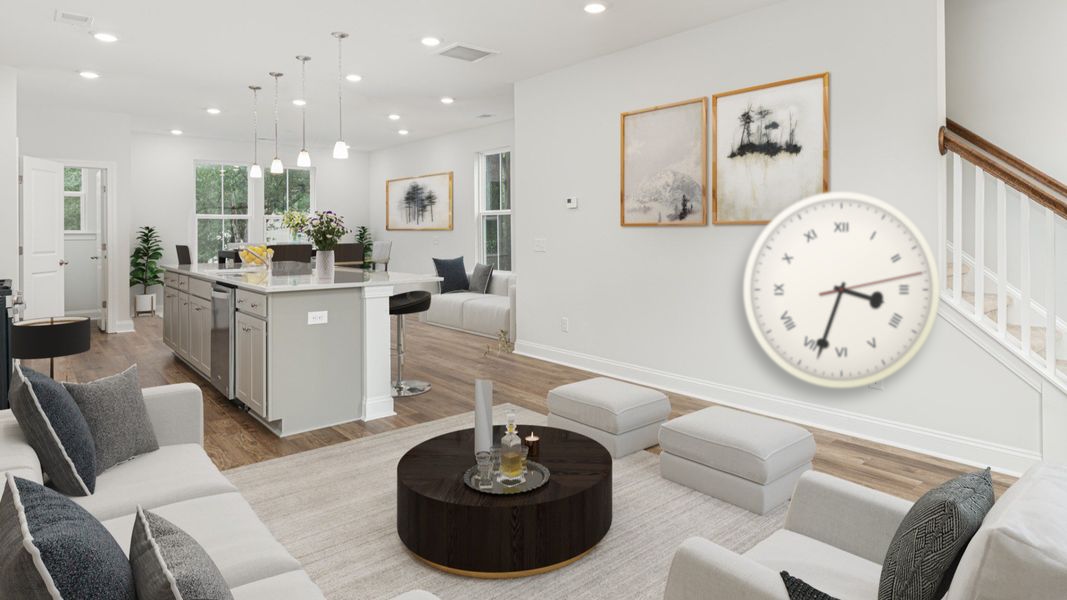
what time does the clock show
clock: 3:33:13
